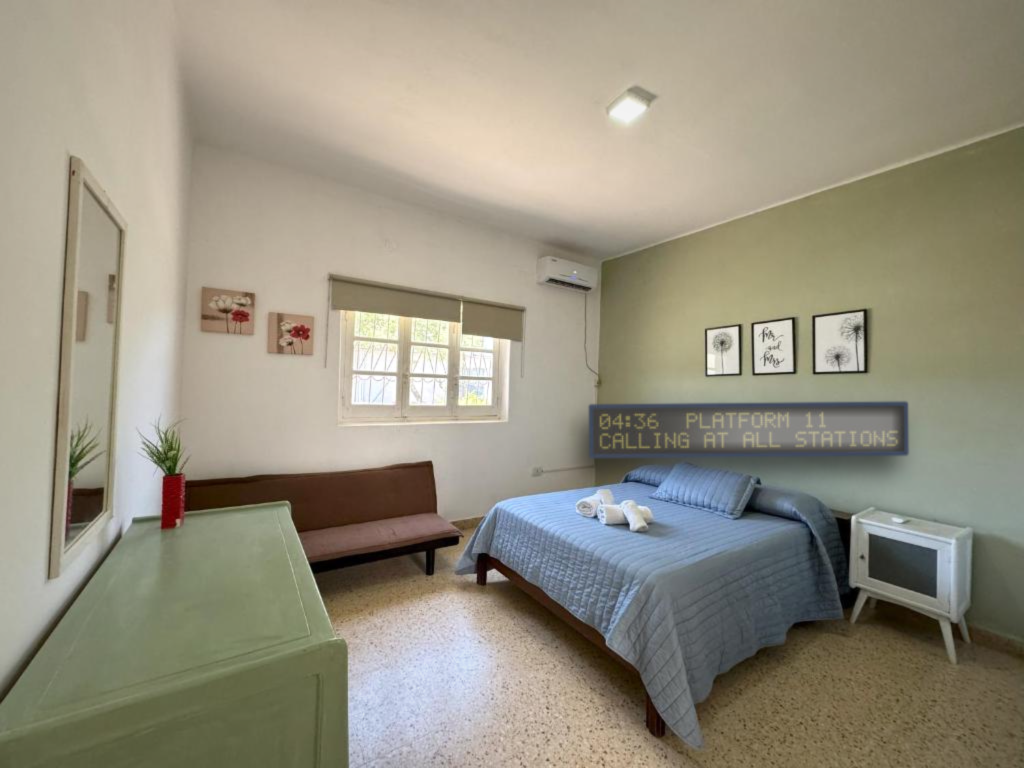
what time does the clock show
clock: 4:36
